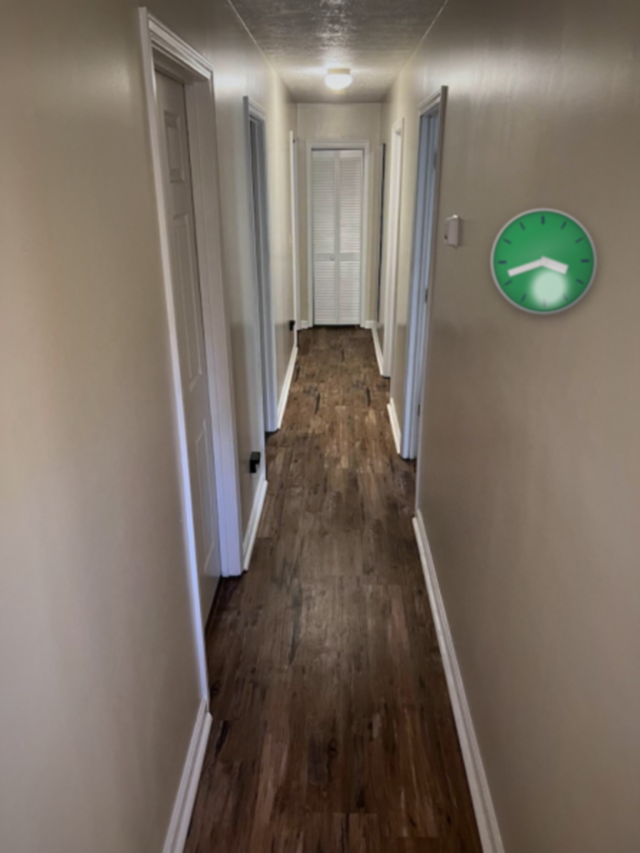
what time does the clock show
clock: 3:42
